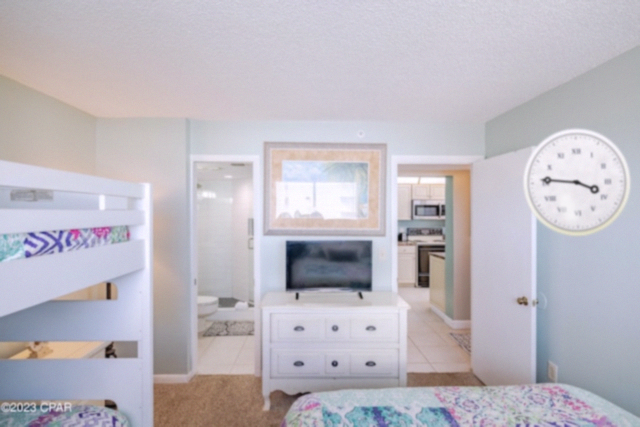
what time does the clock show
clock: 3:46
